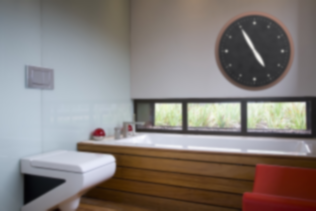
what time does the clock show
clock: 4:55
